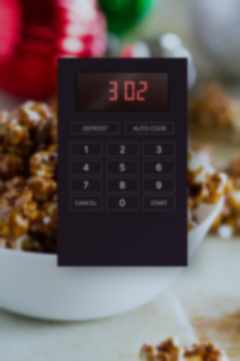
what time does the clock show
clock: 3:02
